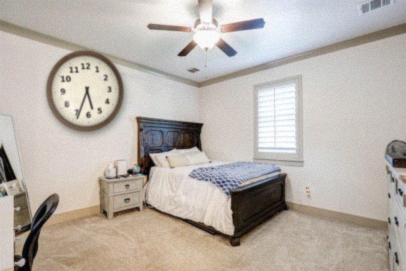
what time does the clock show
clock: 5:34
